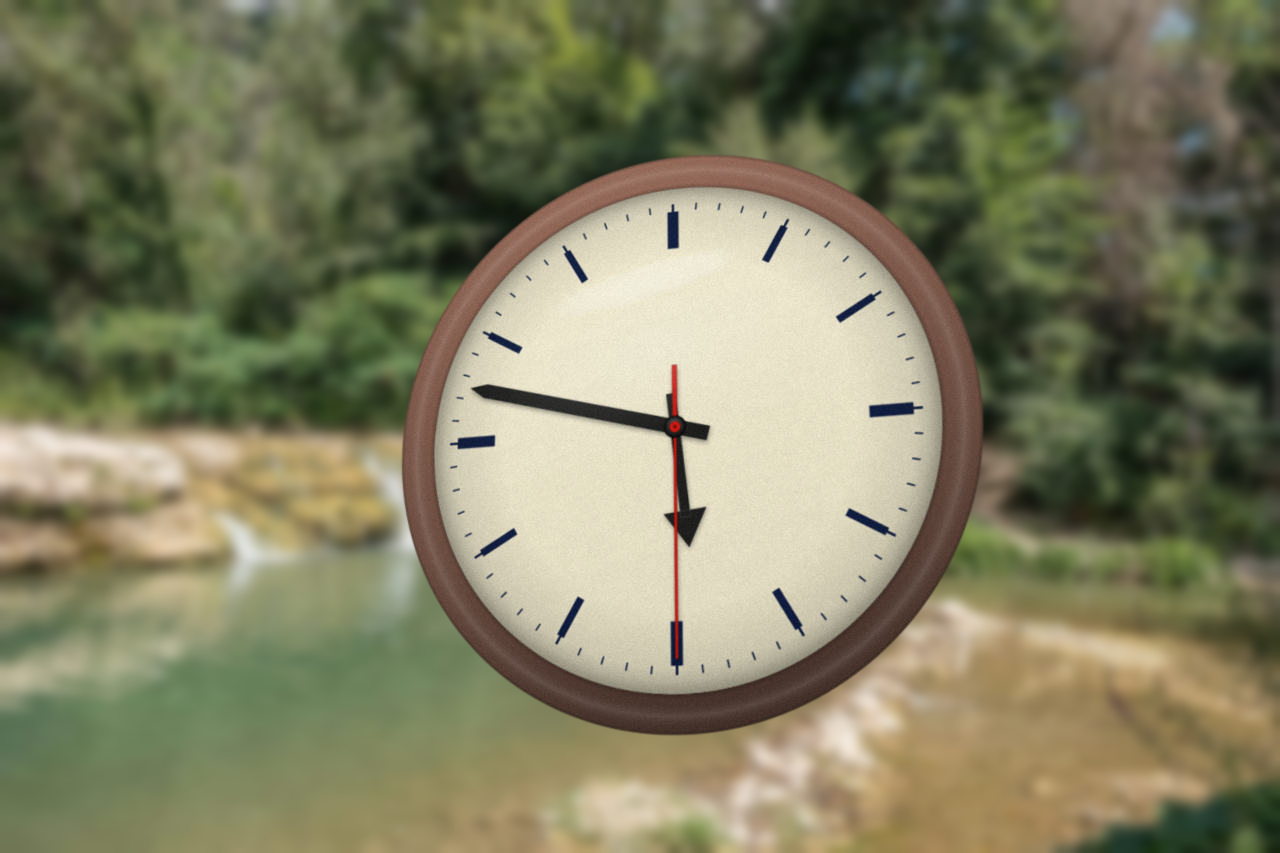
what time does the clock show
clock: 5:47:30
